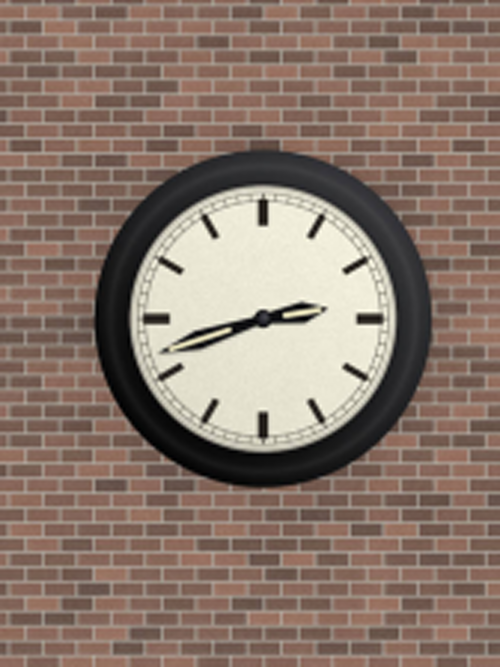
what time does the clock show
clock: 2:42
